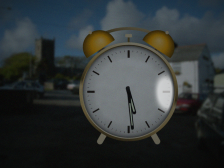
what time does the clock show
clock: 5:29
